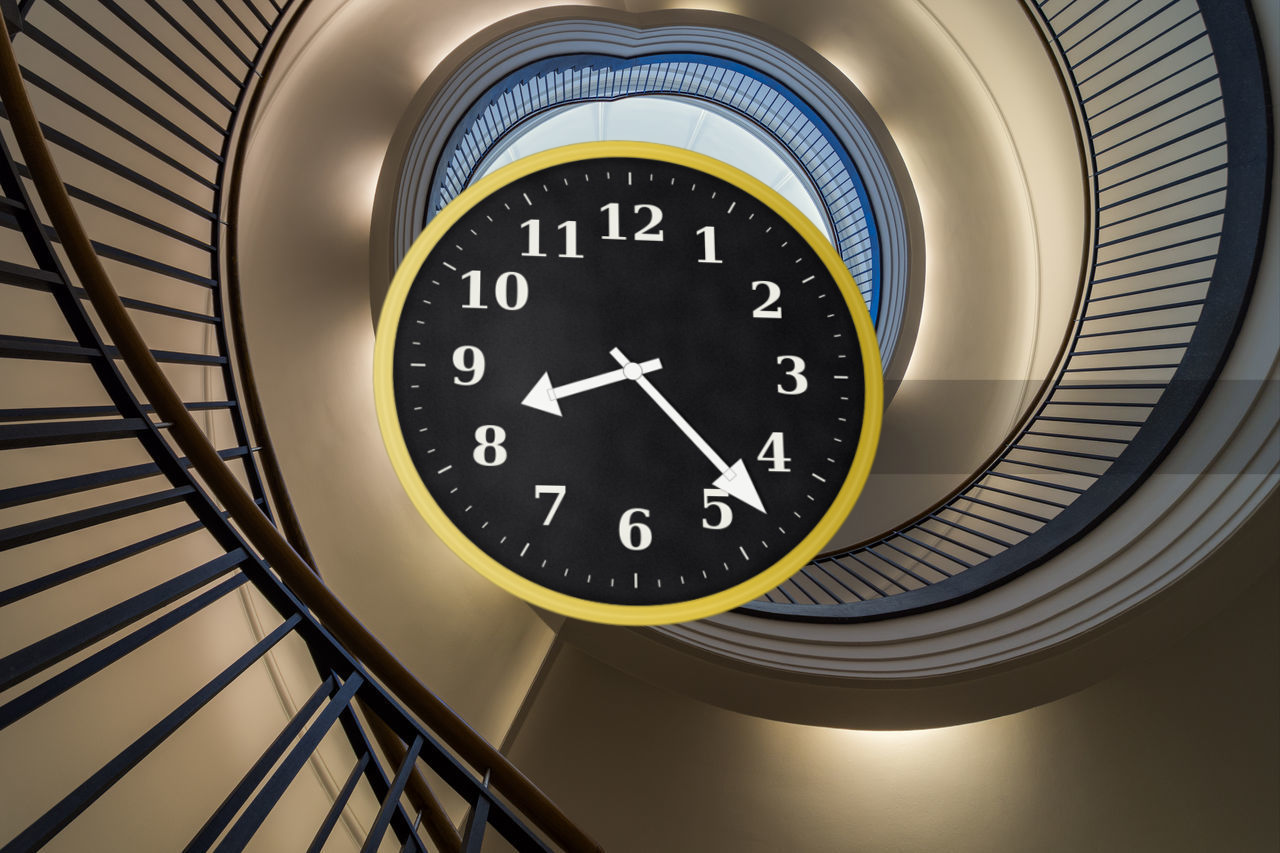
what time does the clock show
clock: 8:23
